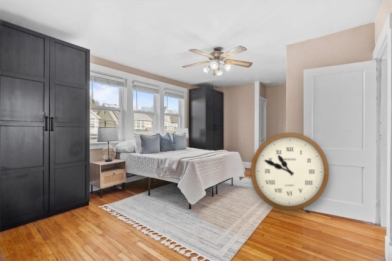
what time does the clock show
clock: 10:49
